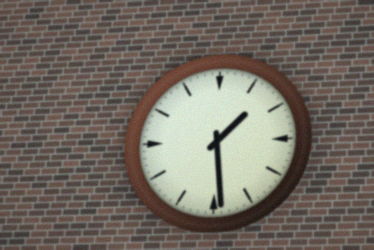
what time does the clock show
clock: 1:29
